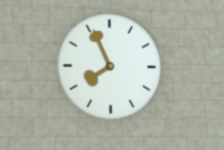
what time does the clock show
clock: 7:56
